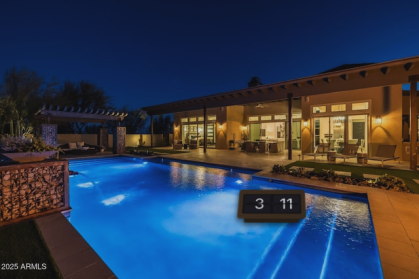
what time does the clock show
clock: 3:11
